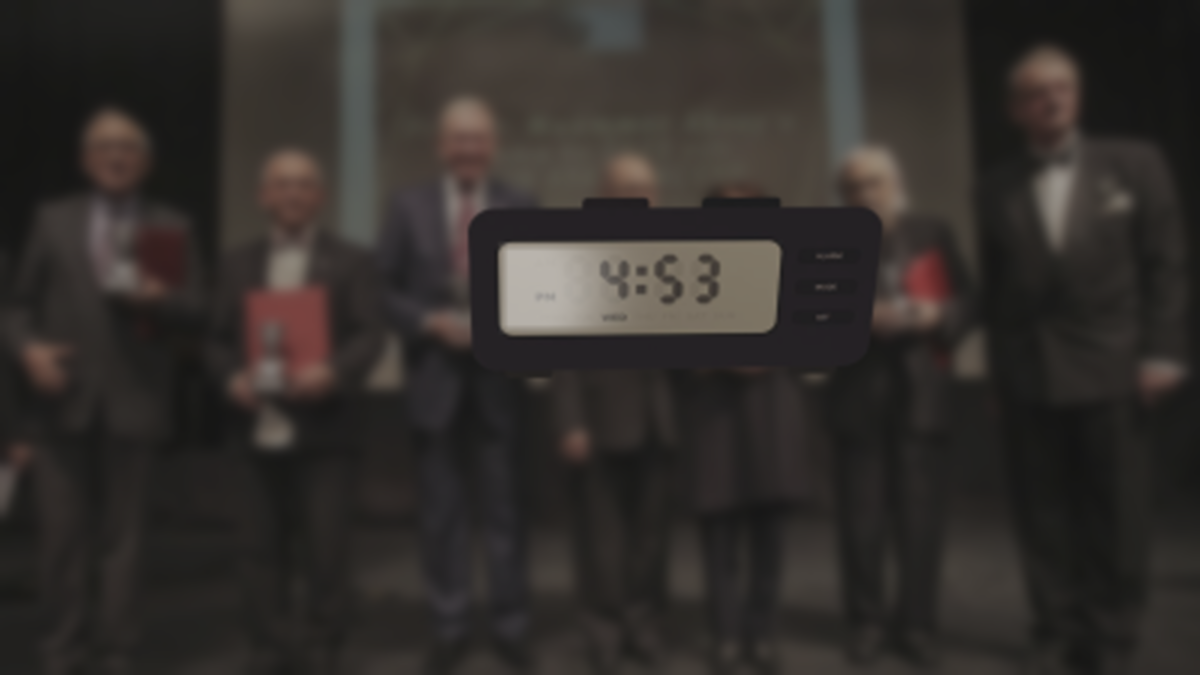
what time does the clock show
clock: 4:53
